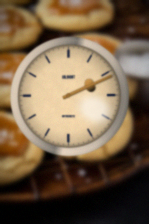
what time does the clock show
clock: 2:11
